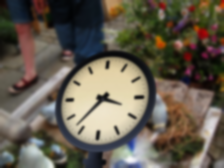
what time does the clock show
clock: 3:37
